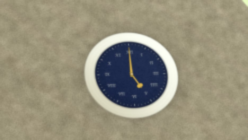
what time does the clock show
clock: 5:00
